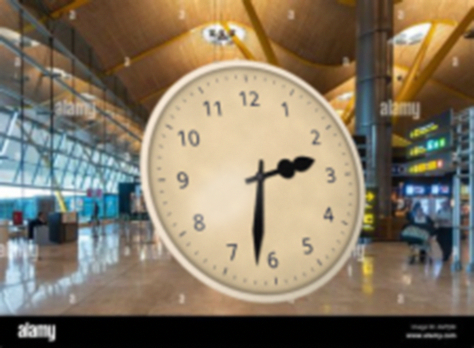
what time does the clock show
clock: 2:32
